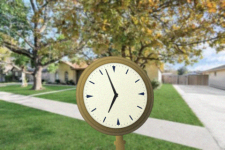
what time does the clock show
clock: 6:57
